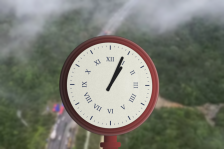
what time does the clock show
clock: 1:04
